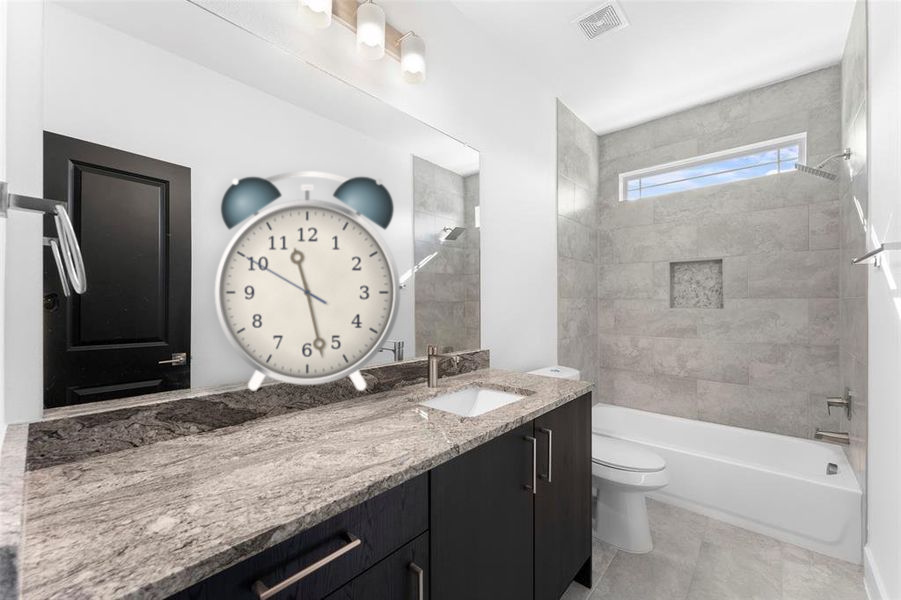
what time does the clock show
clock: 11:27:50
